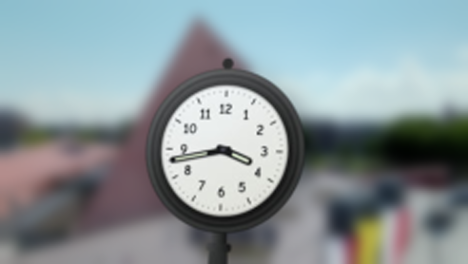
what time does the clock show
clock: 3:43
